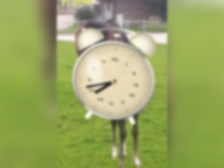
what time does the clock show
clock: 7:42
